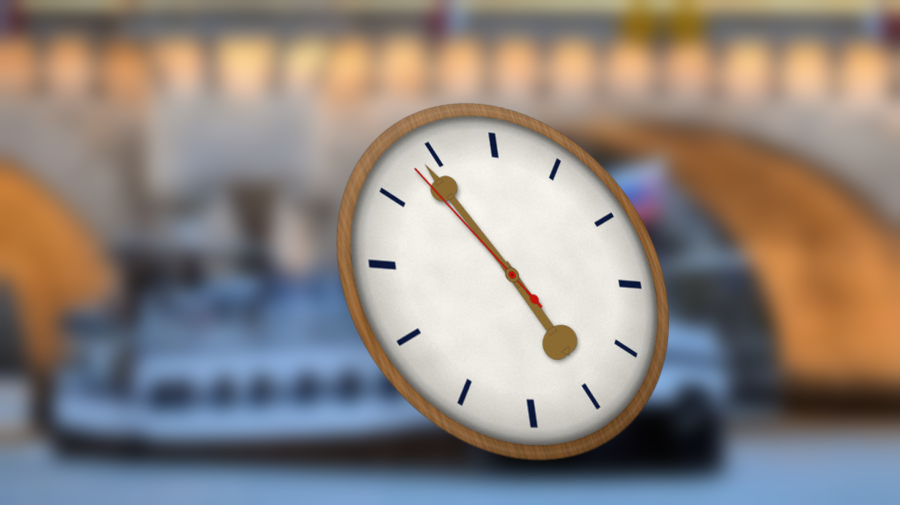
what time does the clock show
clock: 4:53:53
